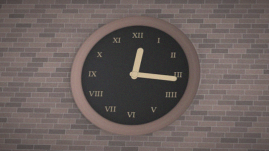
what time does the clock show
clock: 12:16
